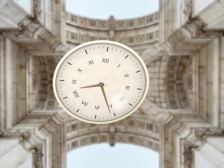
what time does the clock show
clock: 8:26
